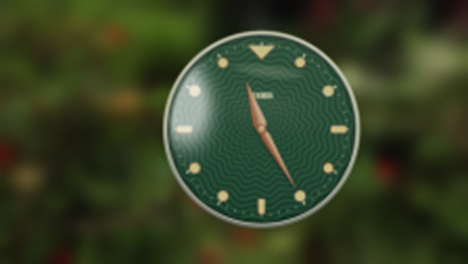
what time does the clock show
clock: 11:25
